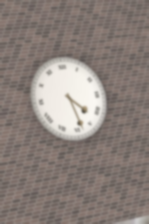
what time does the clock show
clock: 4:28
